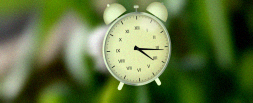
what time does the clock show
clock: 4:16
